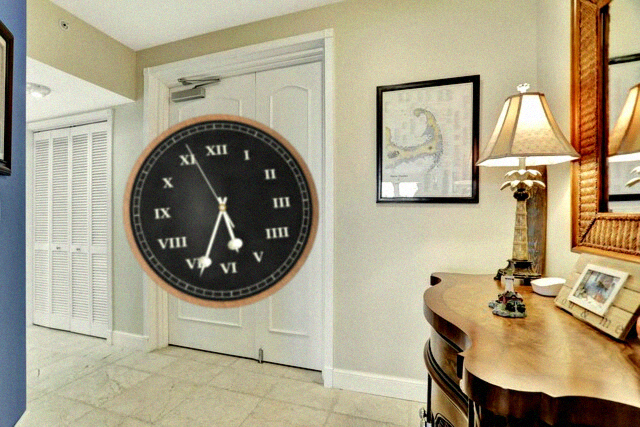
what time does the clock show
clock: 5:33:56
